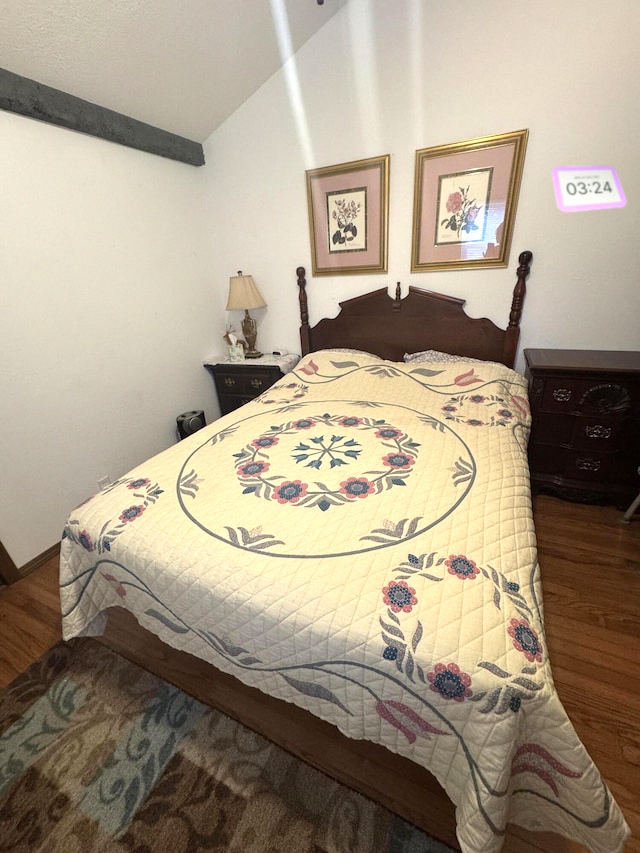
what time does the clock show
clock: 3:24
